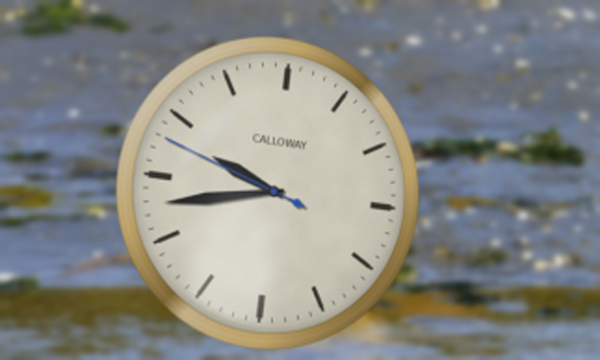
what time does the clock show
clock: 9:42:48
